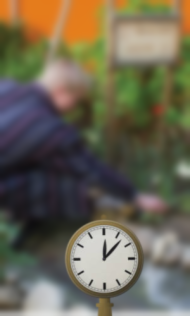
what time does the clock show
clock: 12:07
